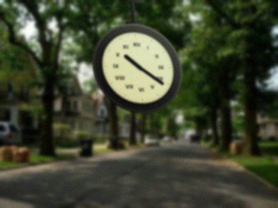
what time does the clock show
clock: 10:21
